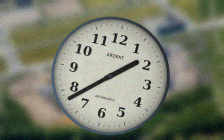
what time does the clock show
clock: 1:38
